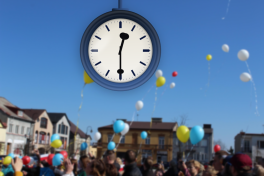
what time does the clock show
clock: 12:30
